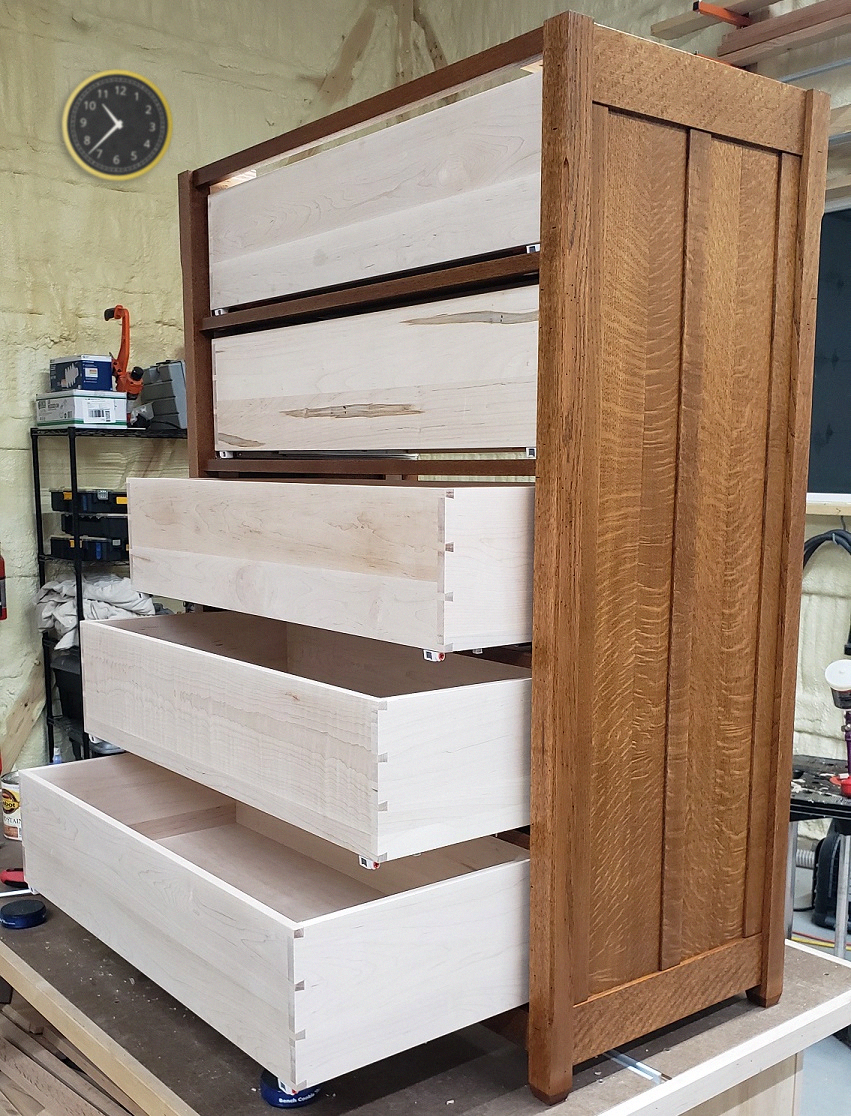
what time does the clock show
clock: 10:37
